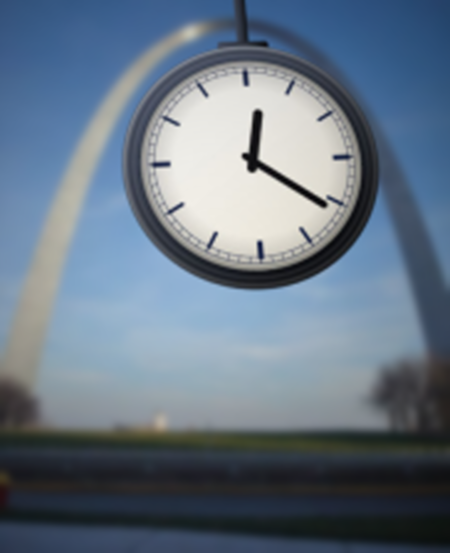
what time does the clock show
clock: 12:21
